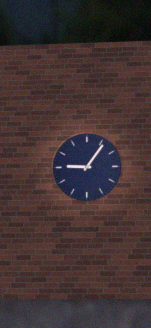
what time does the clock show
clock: 9:06
